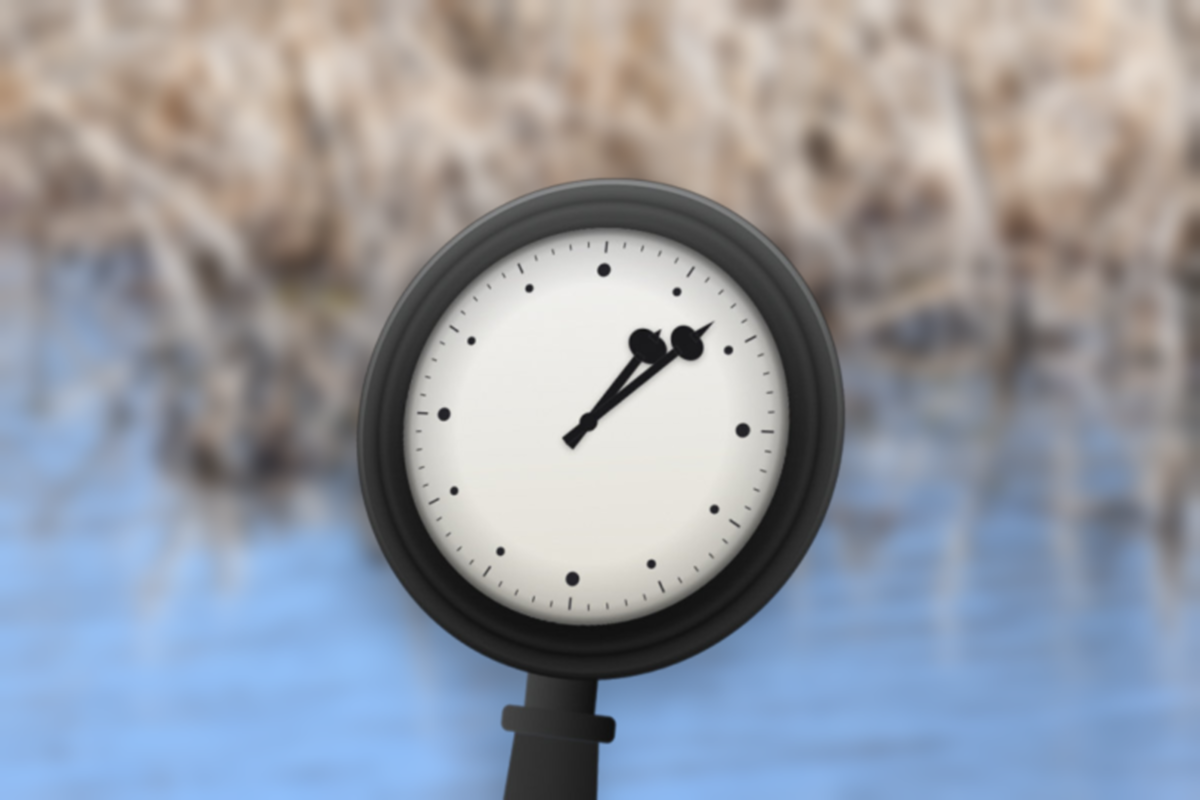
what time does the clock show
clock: 1:08
